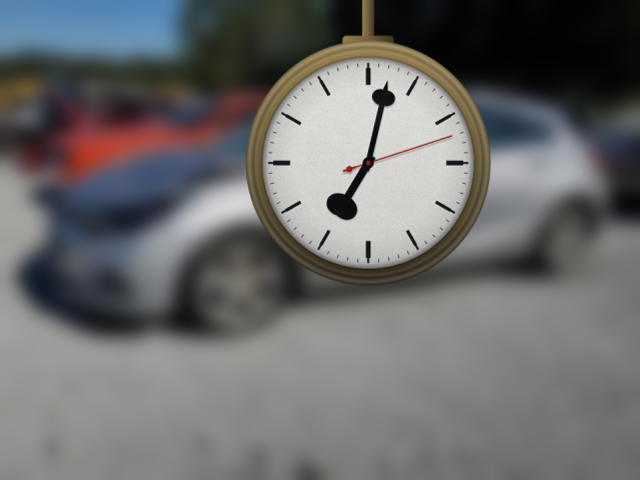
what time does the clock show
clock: 7:02:12
